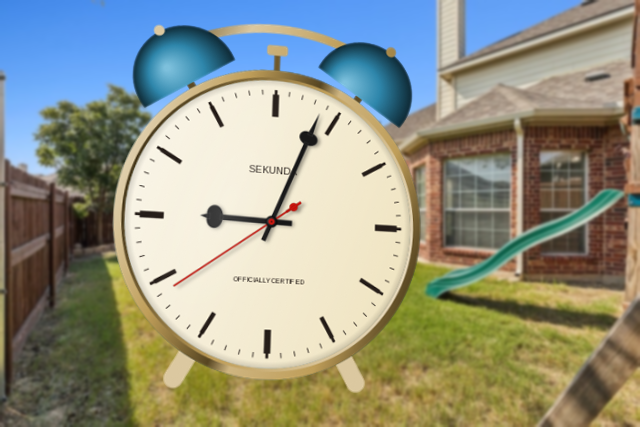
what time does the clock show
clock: 9:03:39
